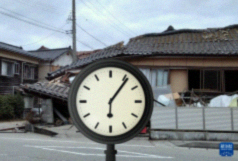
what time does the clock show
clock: 6:06
